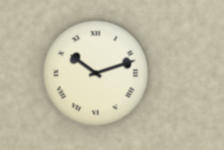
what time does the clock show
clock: 10:12
